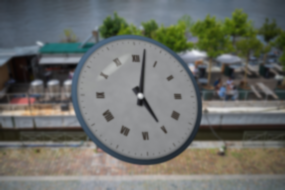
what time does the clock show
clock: 5:02
